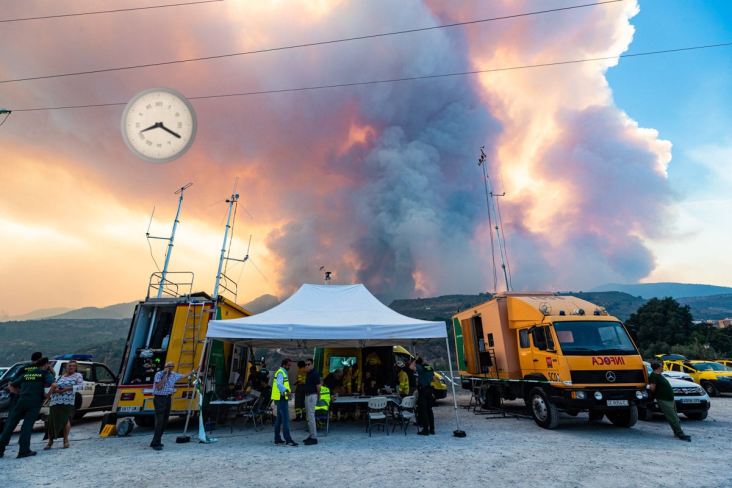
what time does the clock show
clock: 8:20
